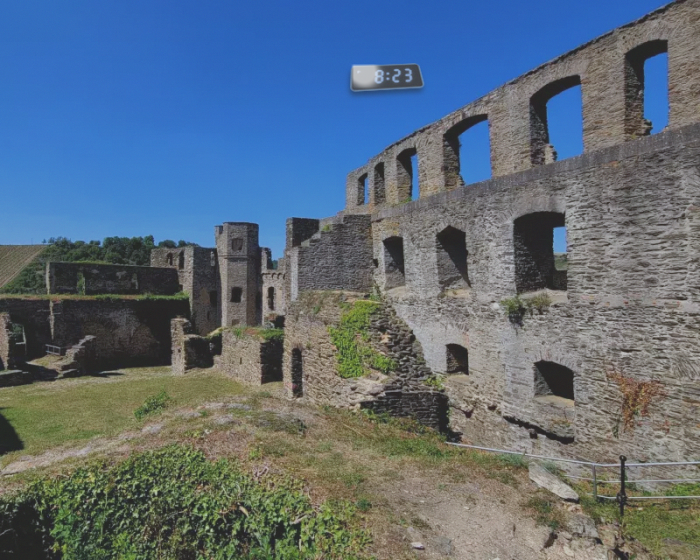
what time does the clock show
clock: 8:23
